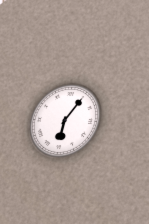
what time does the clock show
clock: 6:05
